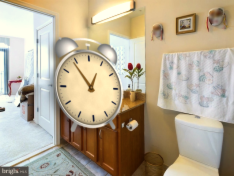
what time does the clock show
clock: 12:54
